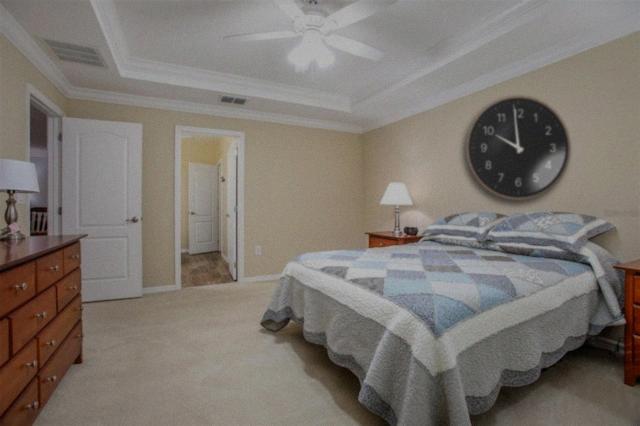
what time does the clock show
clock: 9:59
